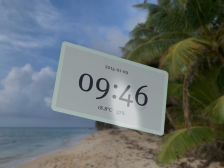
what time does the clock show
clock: 9:46
